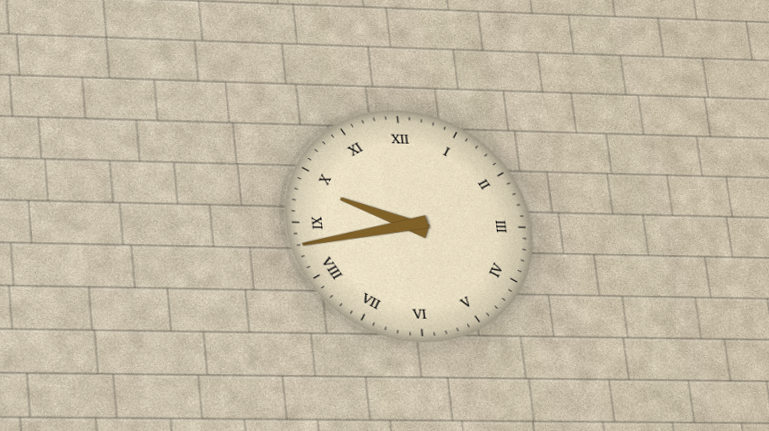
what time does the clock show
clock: 9:43
